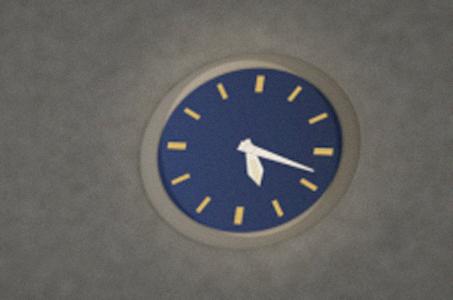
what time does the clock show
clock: 5:18
